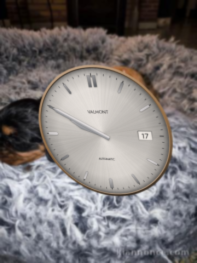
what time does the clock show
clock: 9:50
